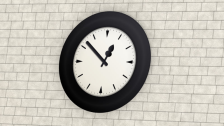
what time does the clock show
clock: 12:52
